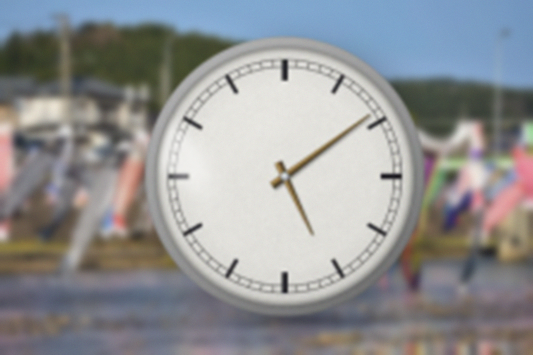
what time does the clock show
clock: 5:09
